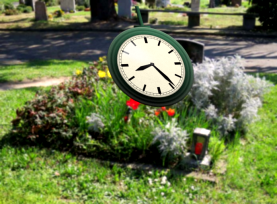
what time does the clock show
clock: 8:24
